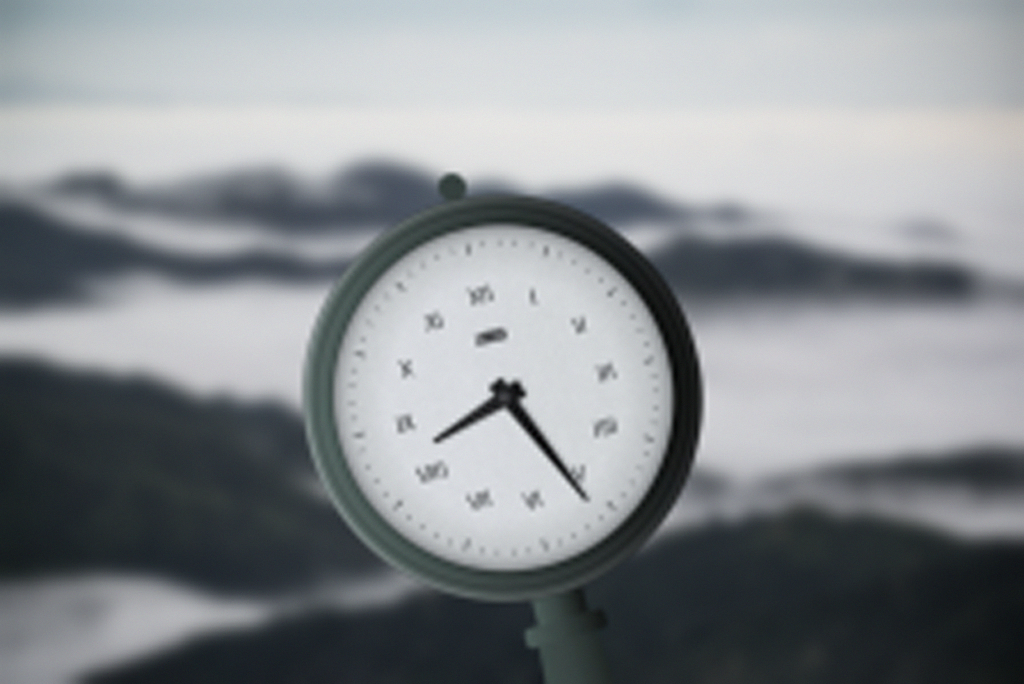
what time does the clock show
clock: 8:26
